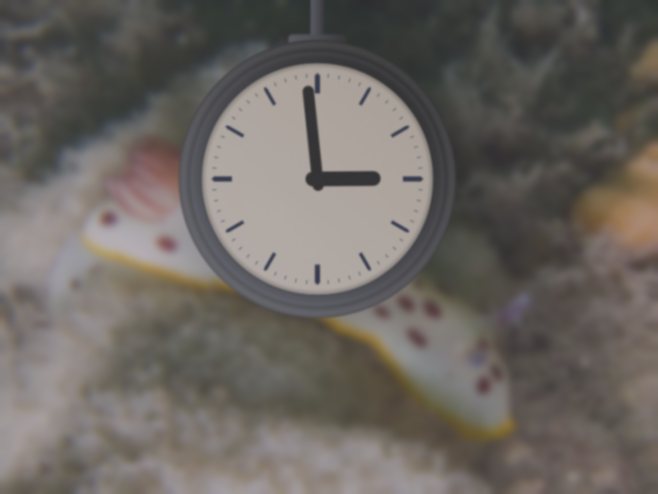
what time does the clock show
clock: 2:59
